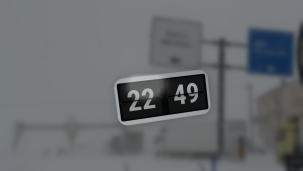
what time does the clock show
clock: 22:49
